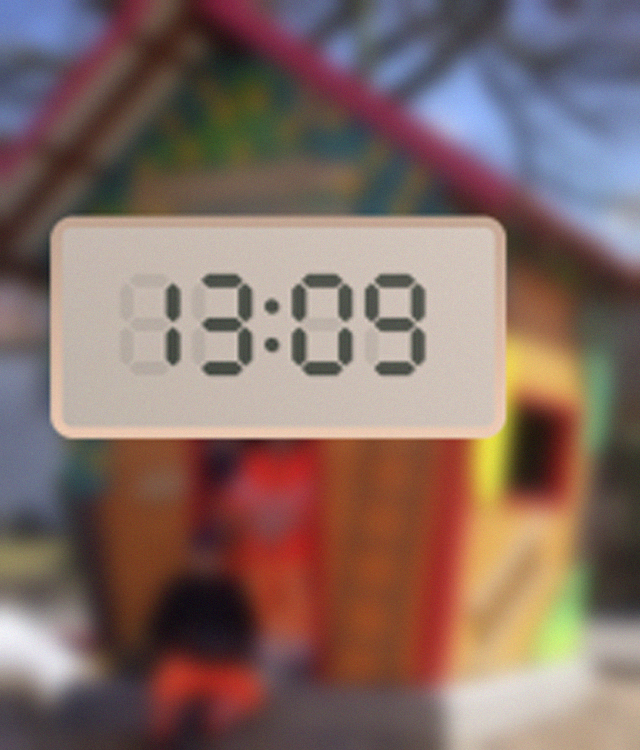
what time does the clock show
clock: 13:09
